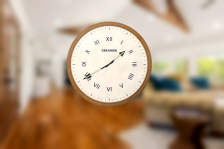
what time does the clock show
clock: 1:40
